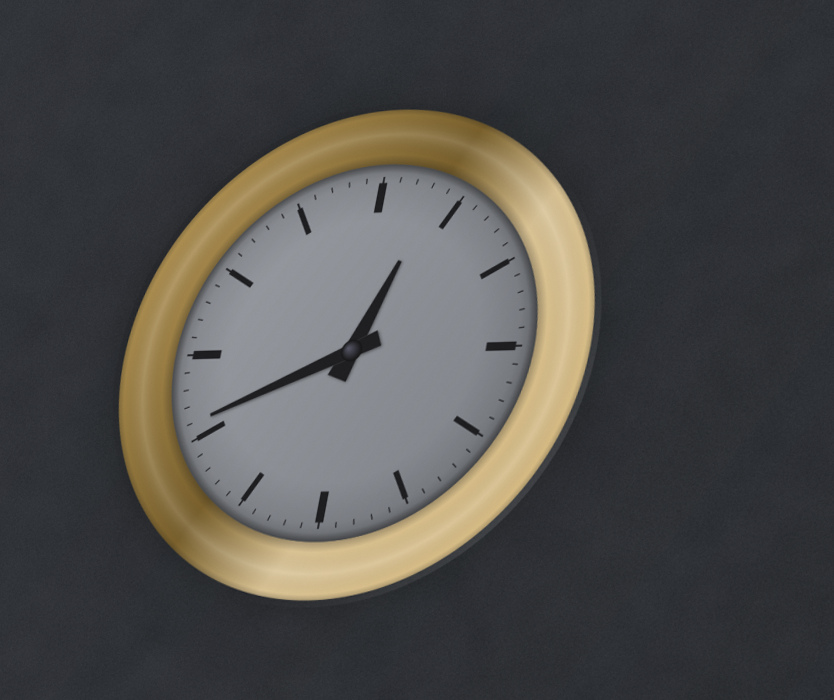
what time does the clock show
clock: 12:41
